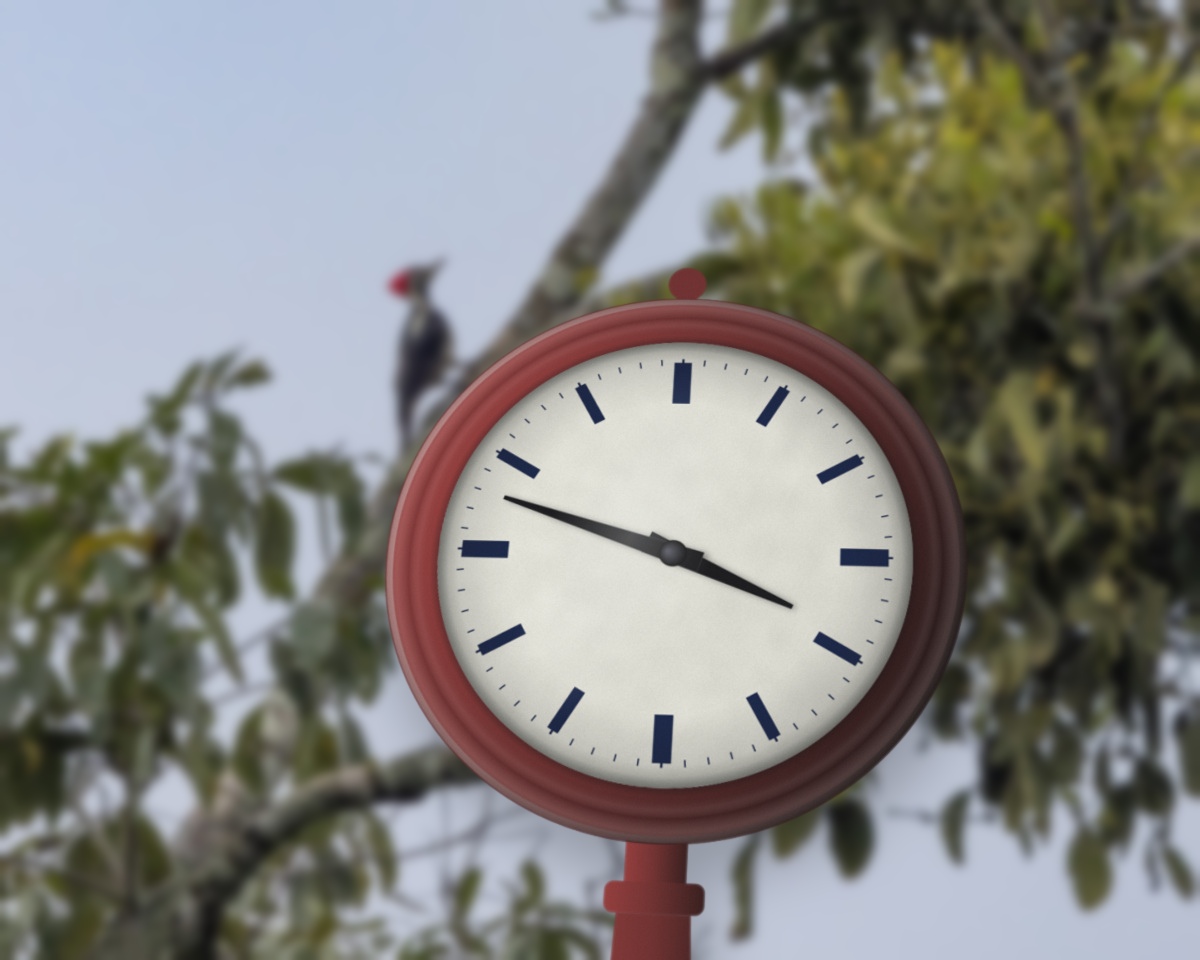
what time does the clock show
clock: 3:48
